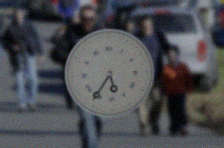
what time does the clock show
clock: 5:36
